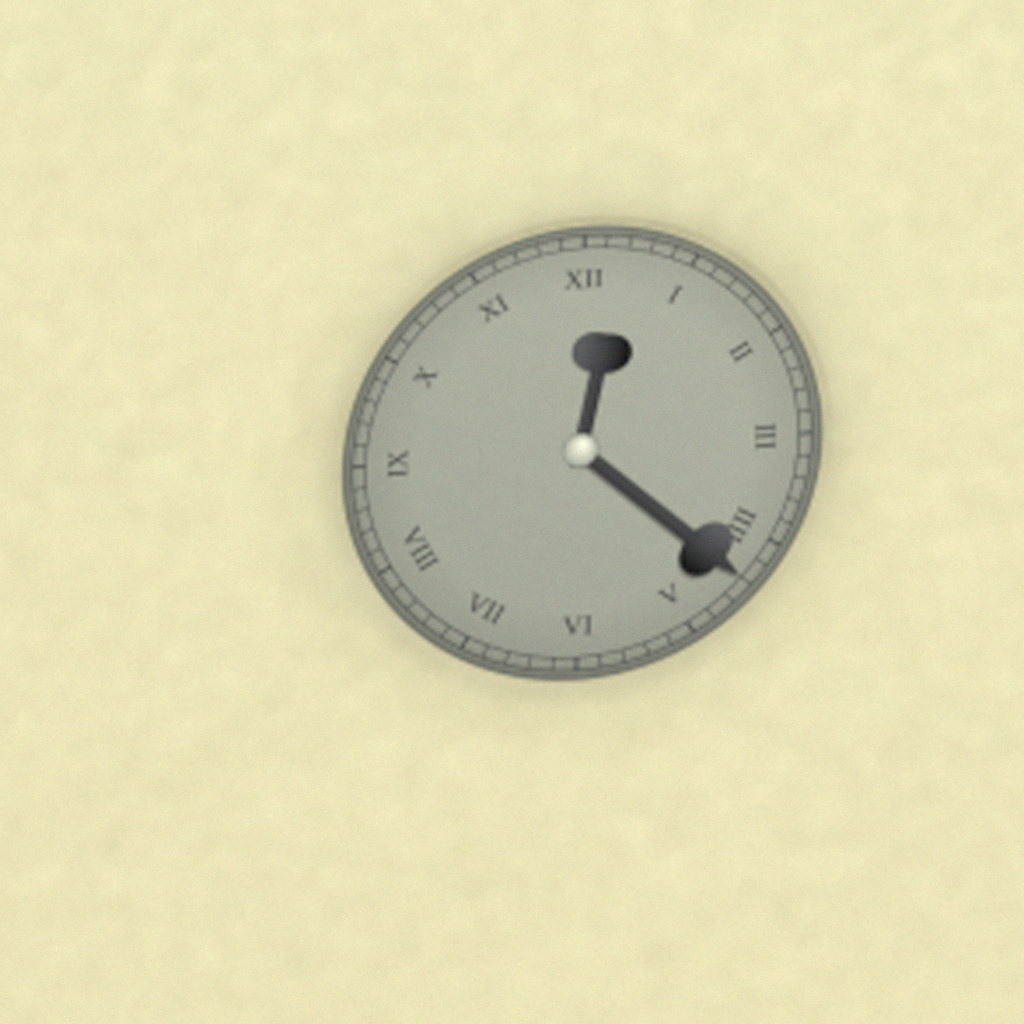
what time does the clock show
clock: 12:22
